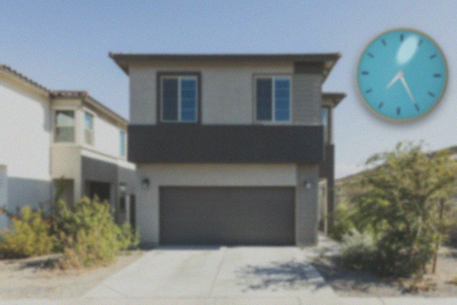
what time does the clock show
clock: 7:25
